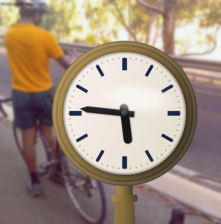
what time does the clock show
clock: 5:46
